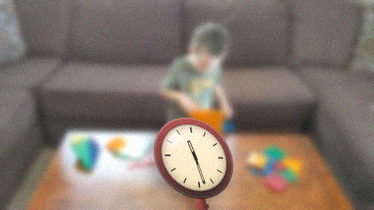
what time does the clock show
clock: 11:28
